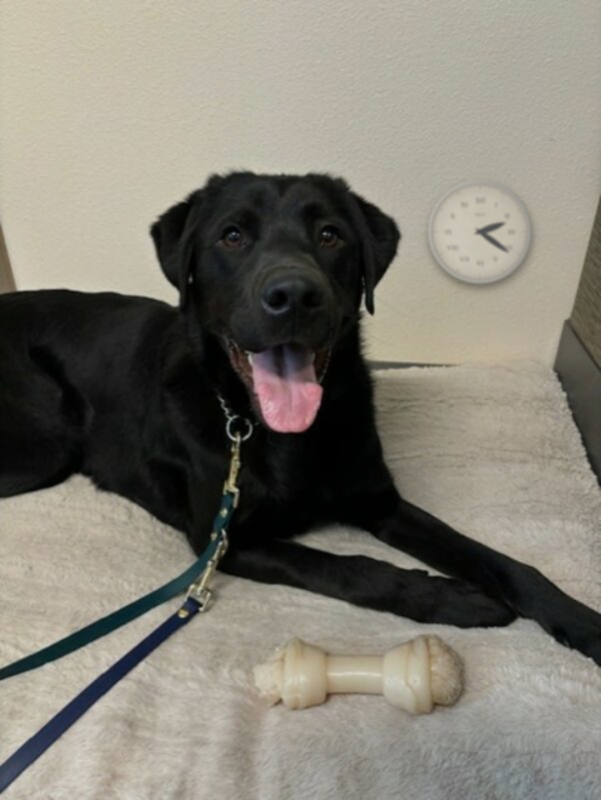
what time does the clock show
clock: 2:21
